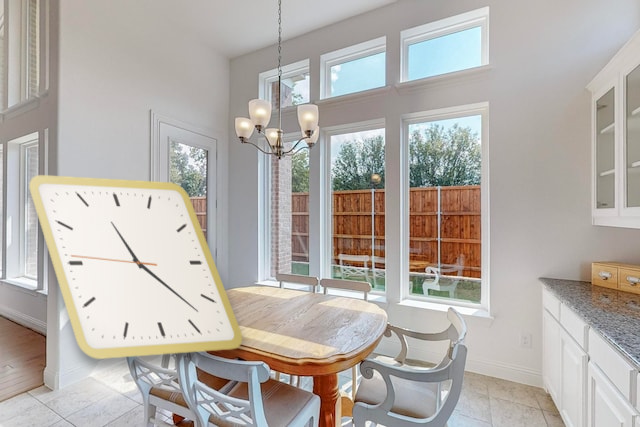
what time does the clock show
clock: 11:22:46
